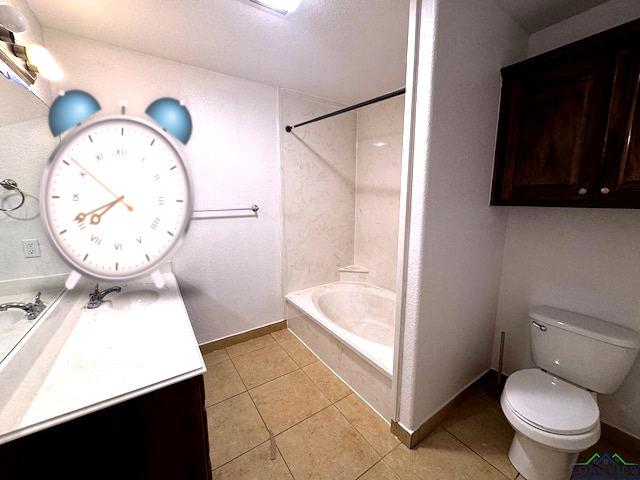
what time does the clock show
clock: 7:40:51
